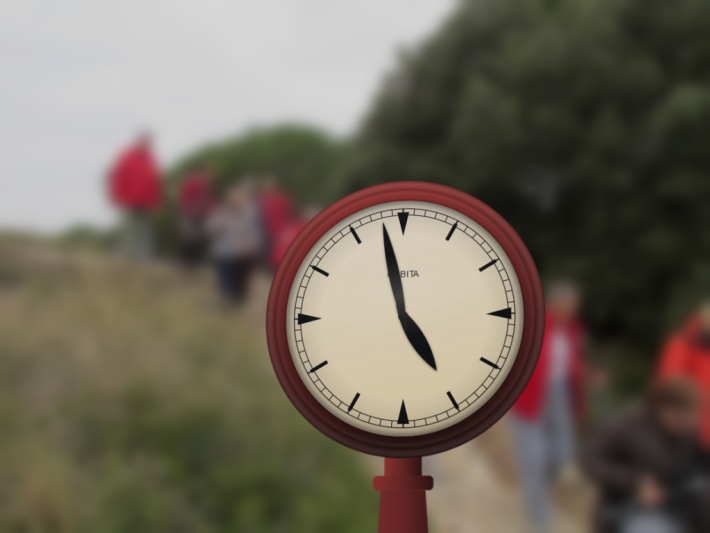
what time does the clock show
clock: 4:58
